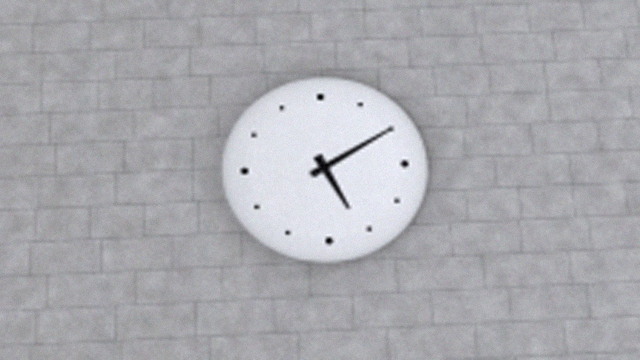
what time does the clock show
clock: 5:10
